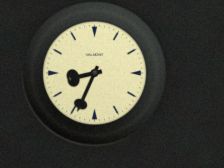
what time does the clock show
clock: 8:34
